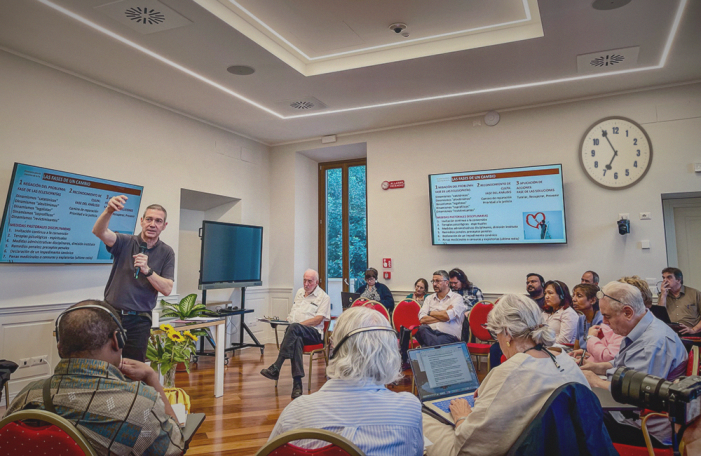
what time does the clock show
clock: 6:55
